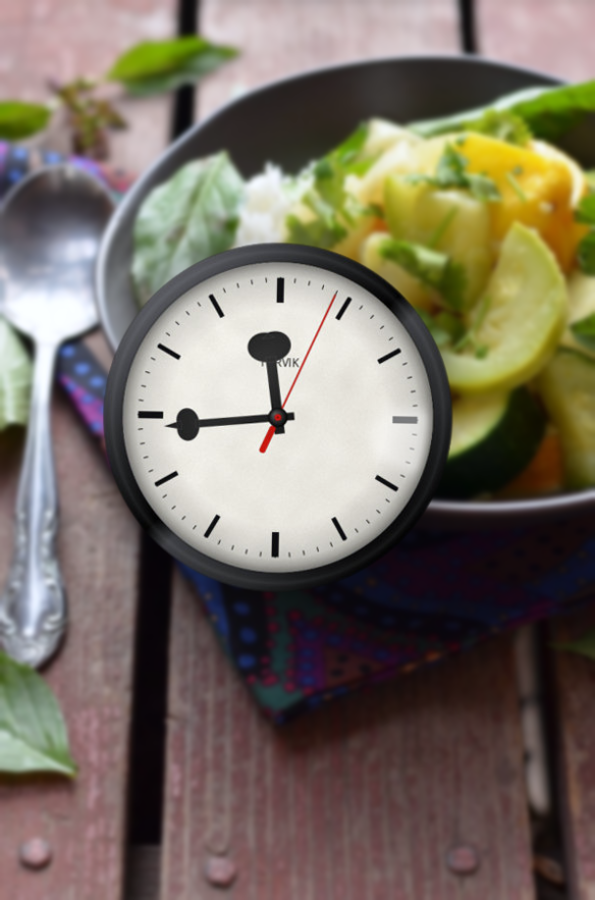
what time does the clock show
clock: 11:44:04
